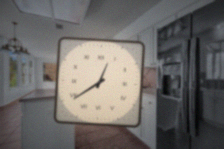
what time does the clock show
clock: 12:39
